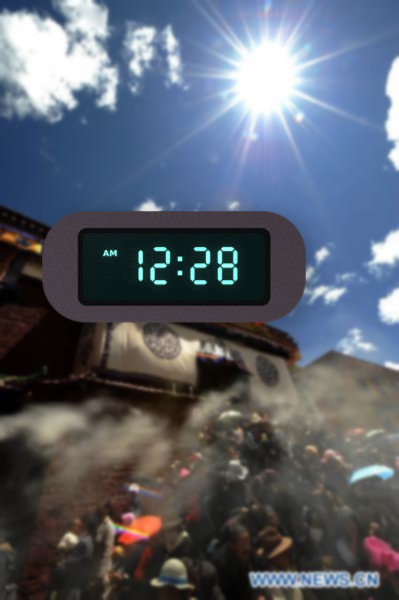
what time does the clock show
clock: 12:28
